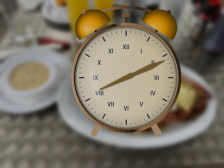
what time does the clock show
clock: 8:11
